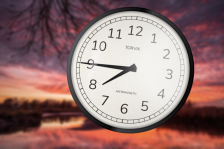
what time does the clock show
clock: 7:45
